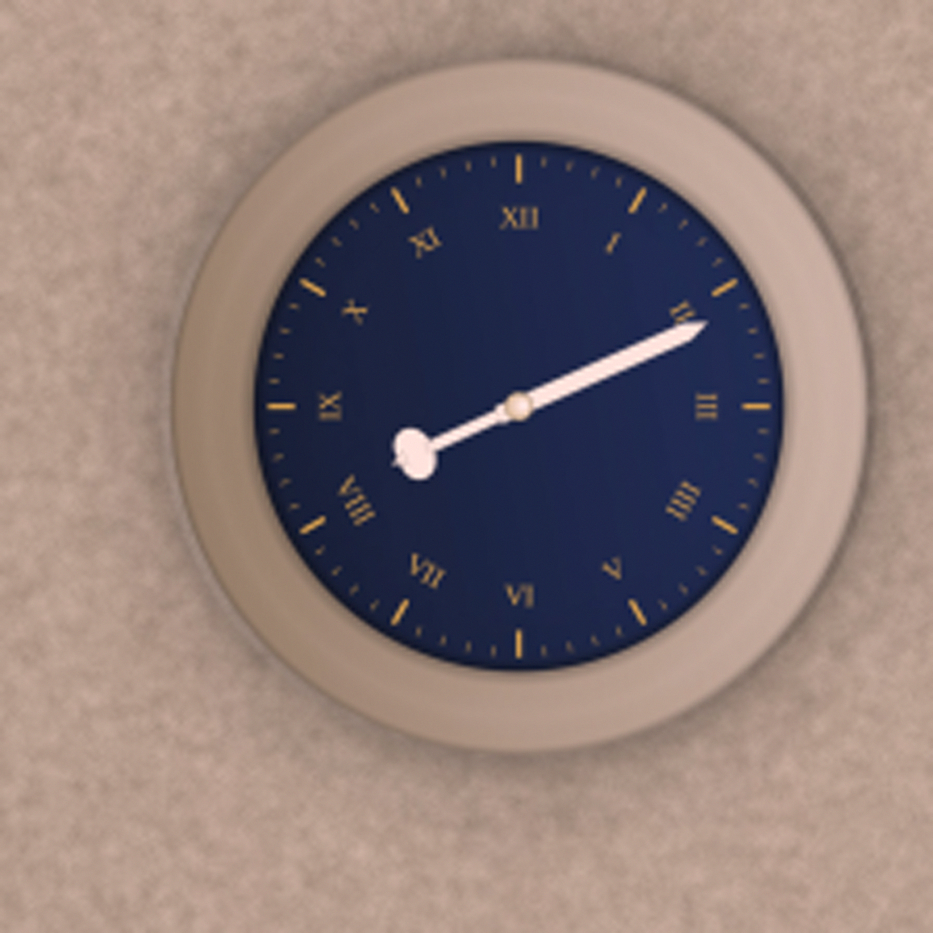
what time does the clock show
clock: 8:11
